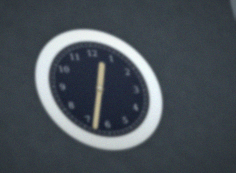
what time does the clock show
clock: 12:33
